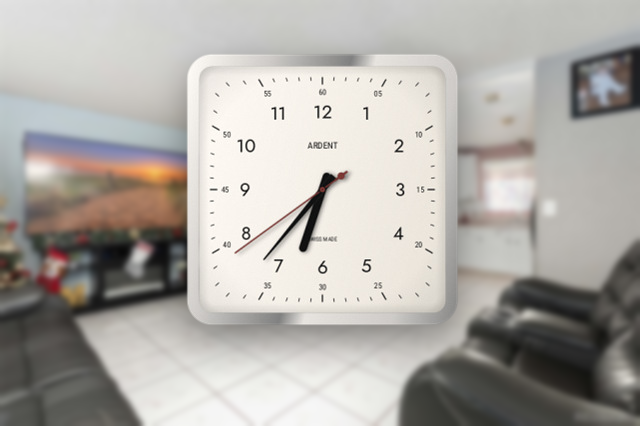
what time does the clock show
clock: 6:36:39
